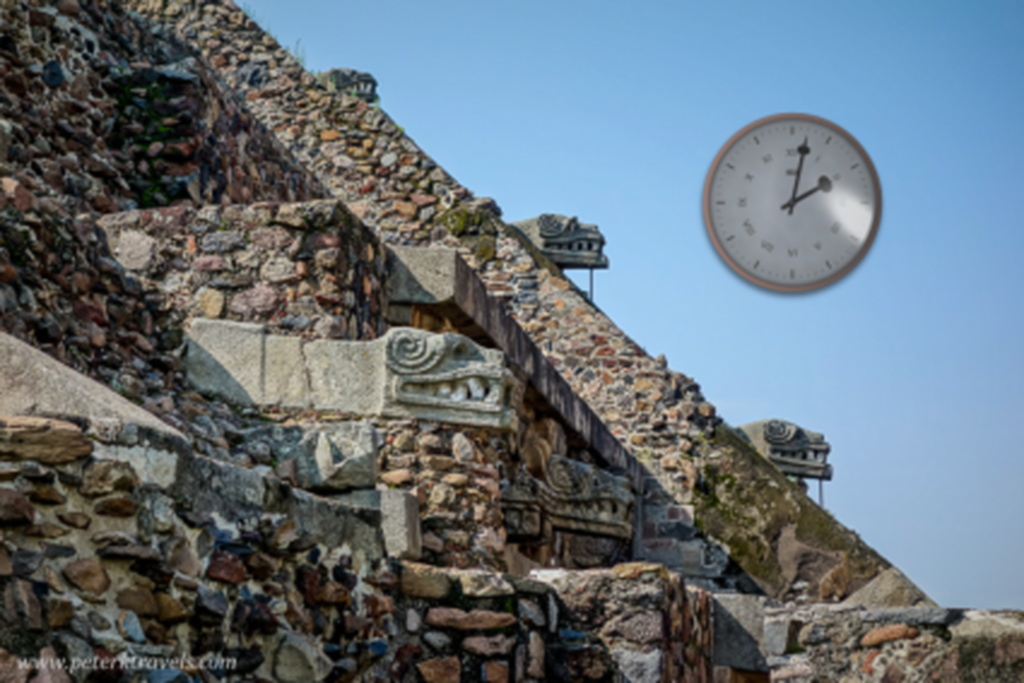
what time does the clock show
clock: 2:02
